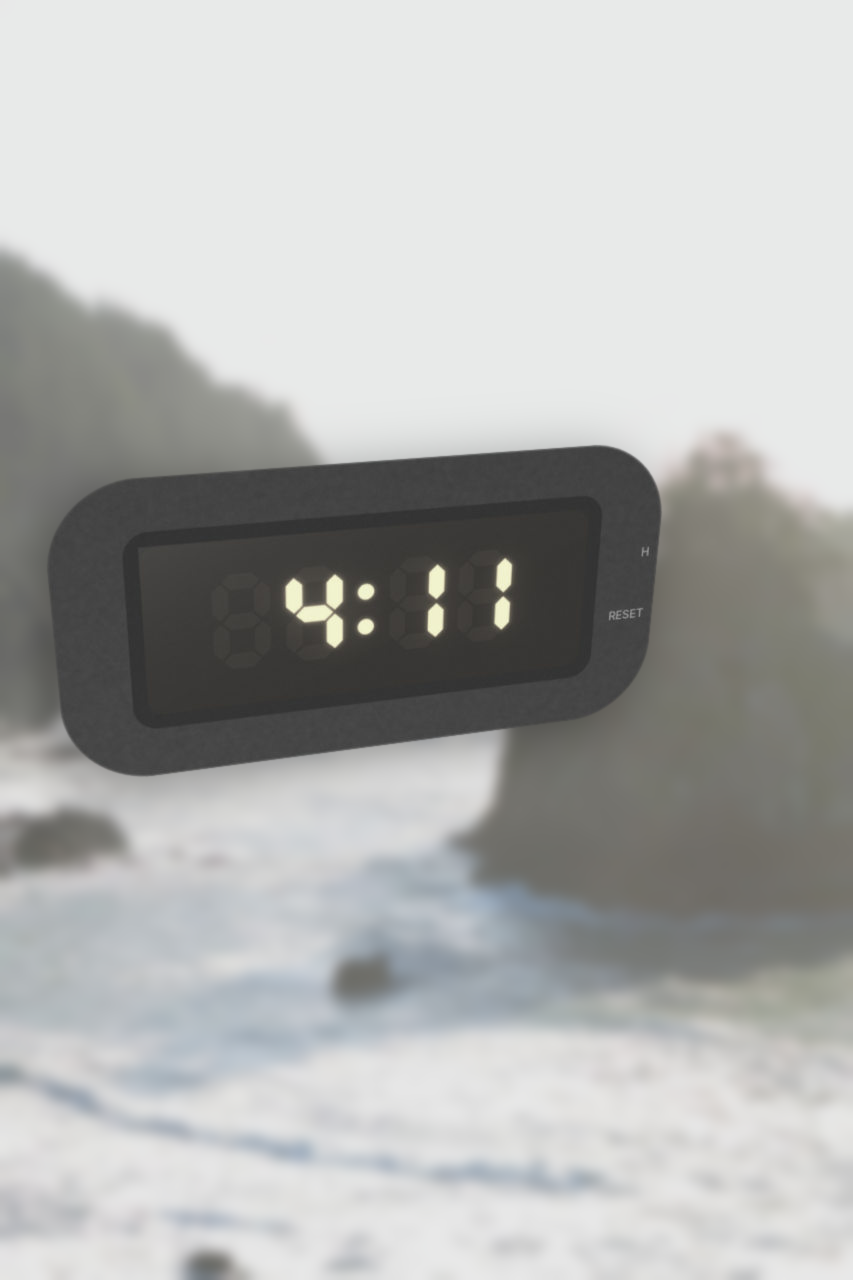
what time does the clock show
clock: 4:11
